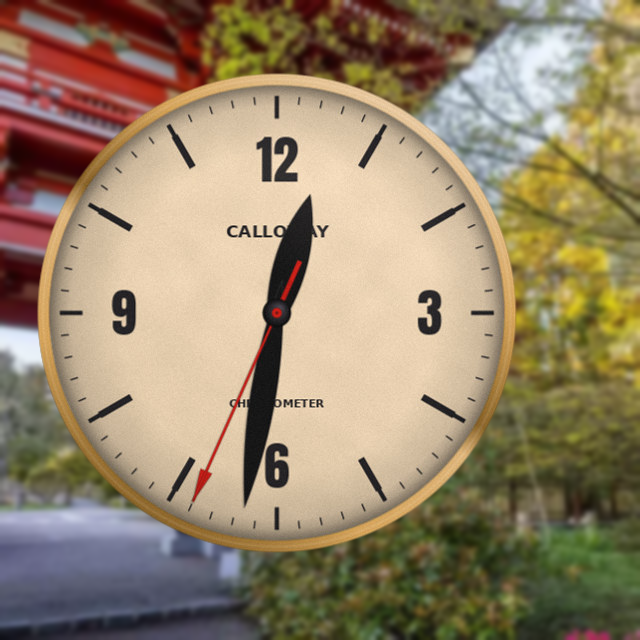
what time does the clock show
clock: 12:31:34
